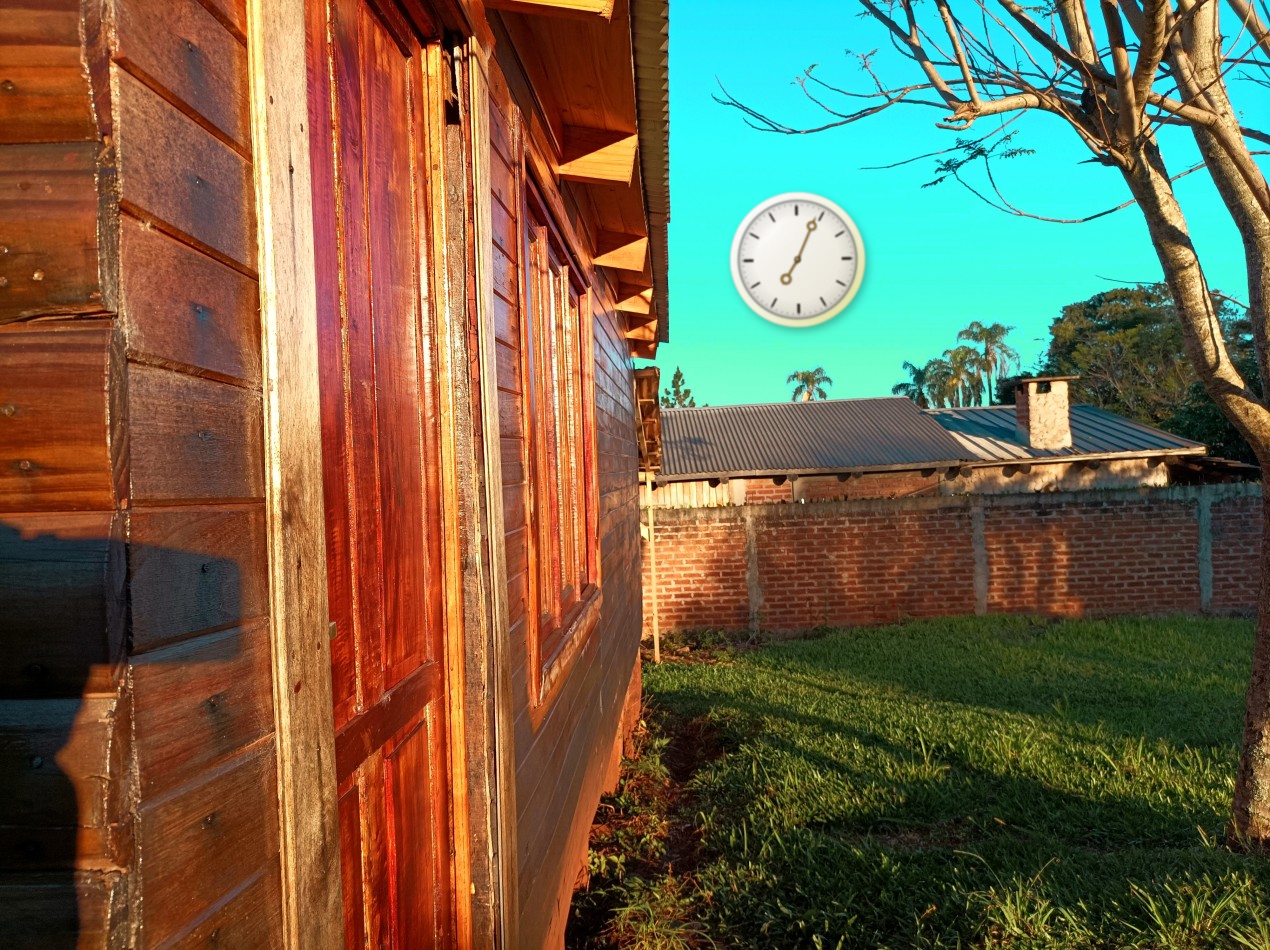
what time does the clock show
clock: 7:04
